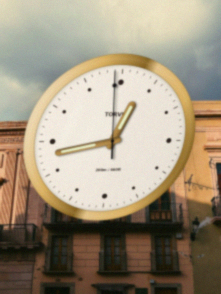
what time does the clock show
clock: 12:42:59
